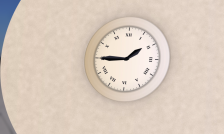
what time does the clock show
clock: 1:45
